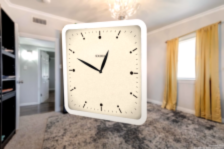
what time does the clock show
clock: 12:49
